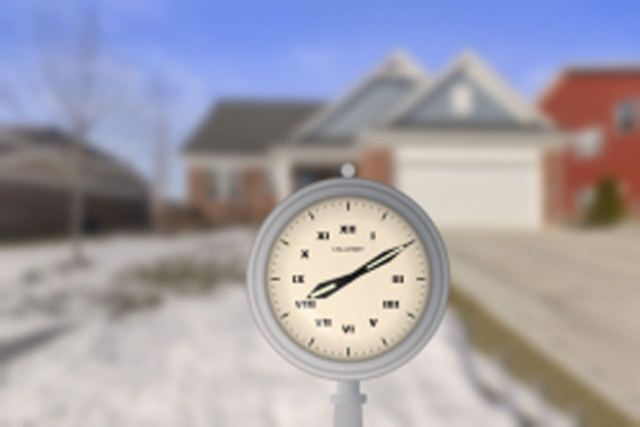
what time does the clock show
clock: 8:10
